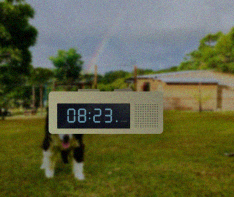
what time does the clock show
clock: 8:23
